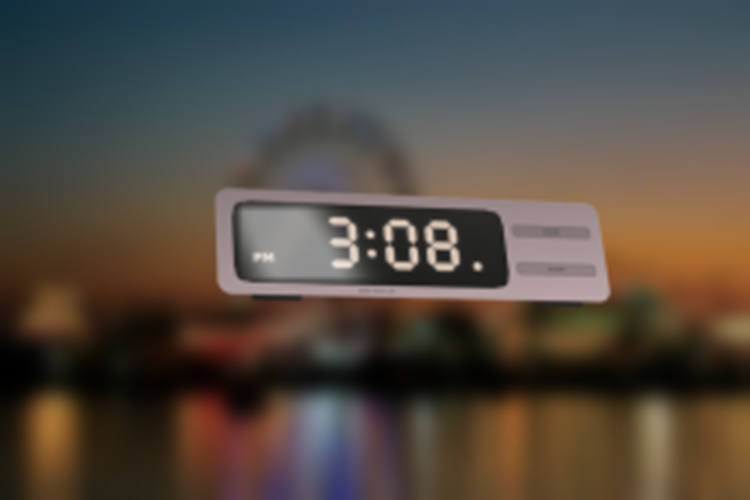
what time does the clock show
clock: 3:08
